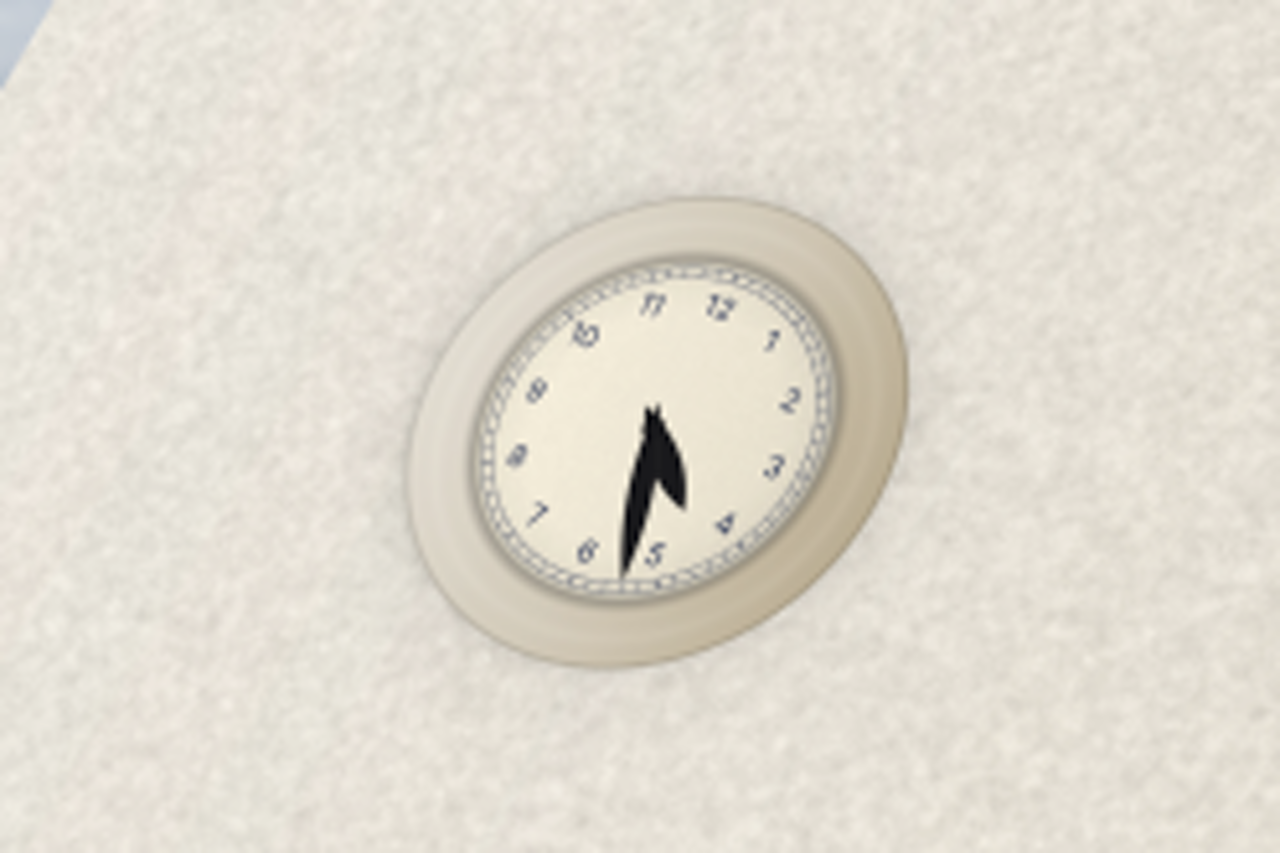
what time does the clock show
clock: 4:27
